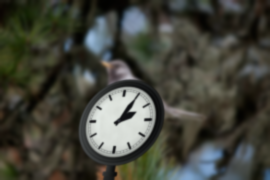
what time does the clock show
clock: 2:05
